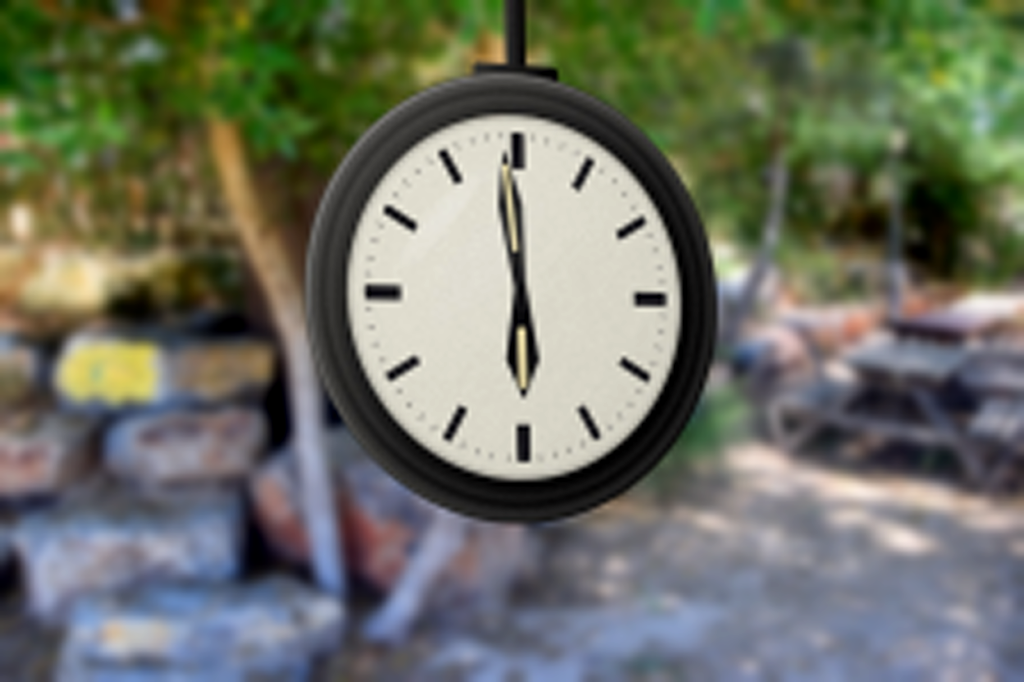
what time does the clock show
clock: 5:59
